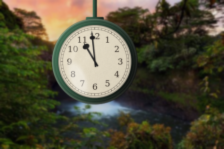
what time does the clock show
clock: 10:59
